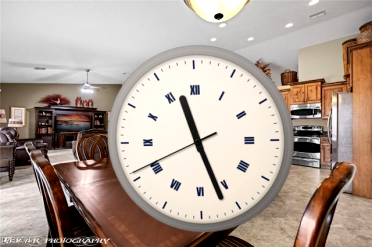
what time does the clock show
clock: 11:26:41
